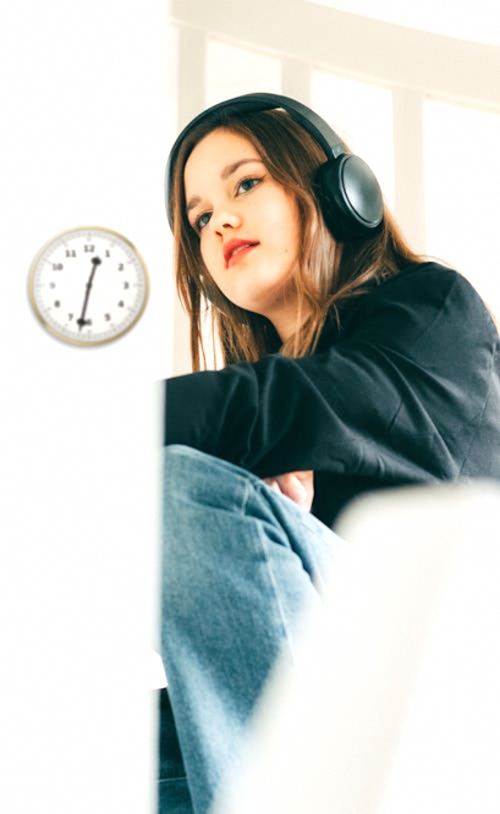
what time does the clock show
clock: 12:32
